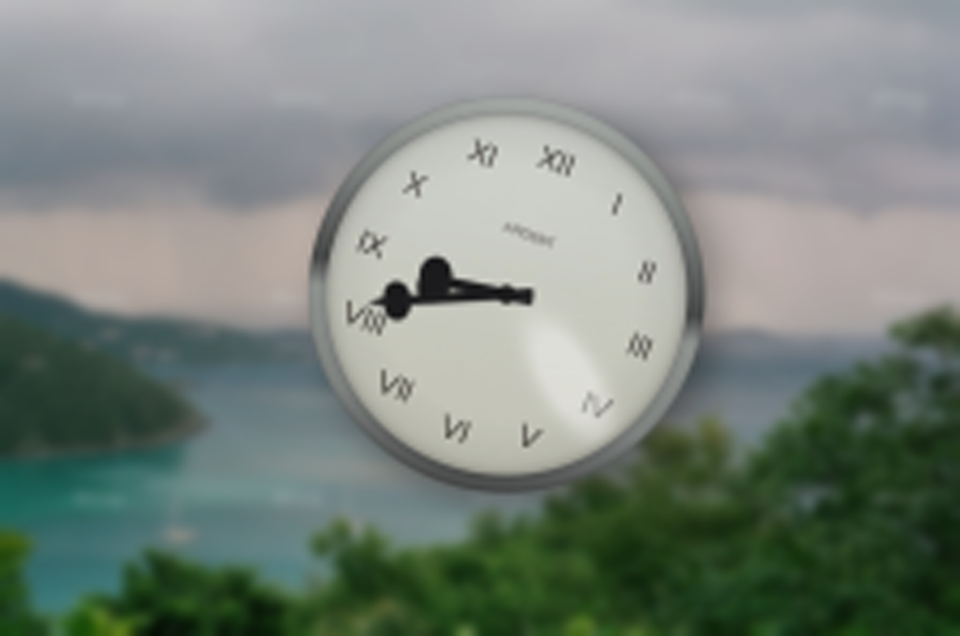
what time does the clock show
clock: 8:41
